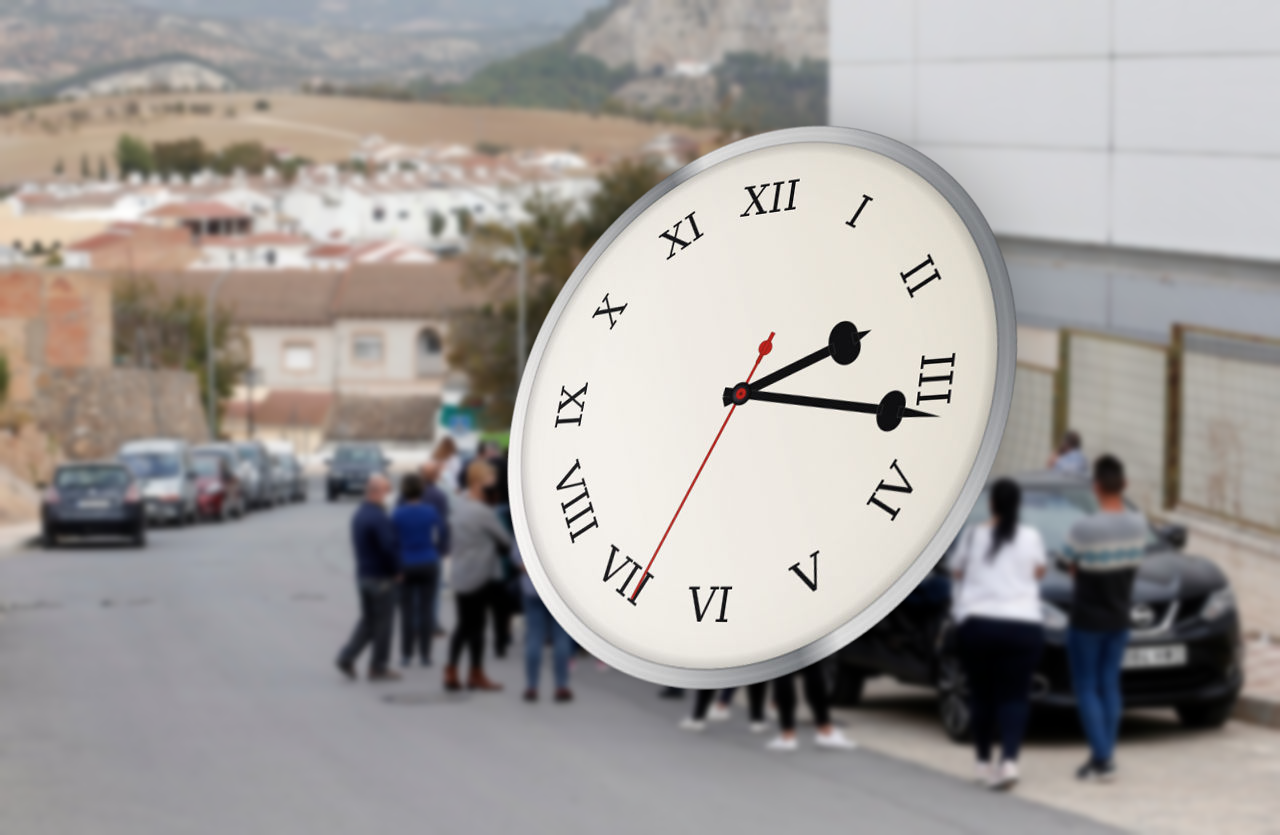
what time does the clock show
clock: 2:16:34
